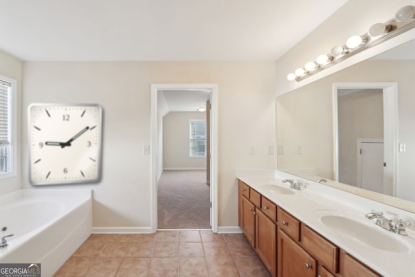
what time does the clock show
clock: 9:09
